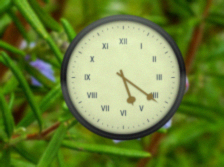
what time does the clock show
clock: 5:21
